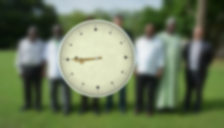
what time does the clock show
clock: 8:45
